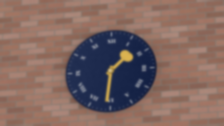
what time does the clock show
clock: 1:31
